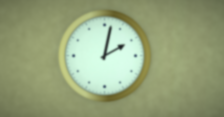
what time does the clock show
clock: 2:02
